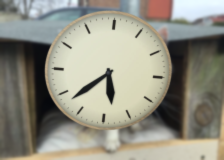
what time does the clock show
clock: 5:38
